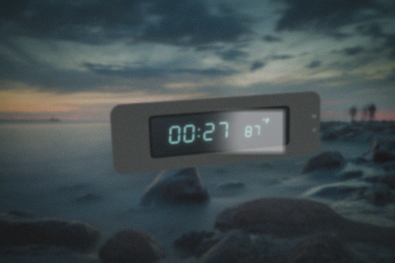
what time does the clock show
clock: 0:27
